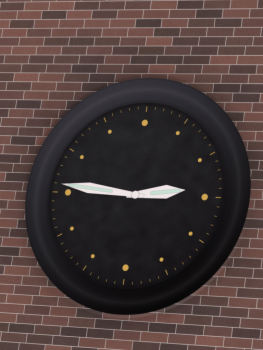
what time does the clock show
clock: 2:46
